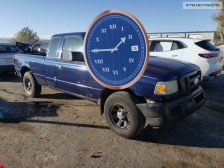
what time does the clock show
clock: 1:45
